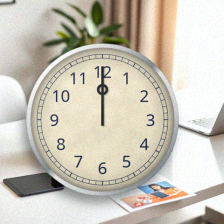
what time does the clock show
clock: 12:00
